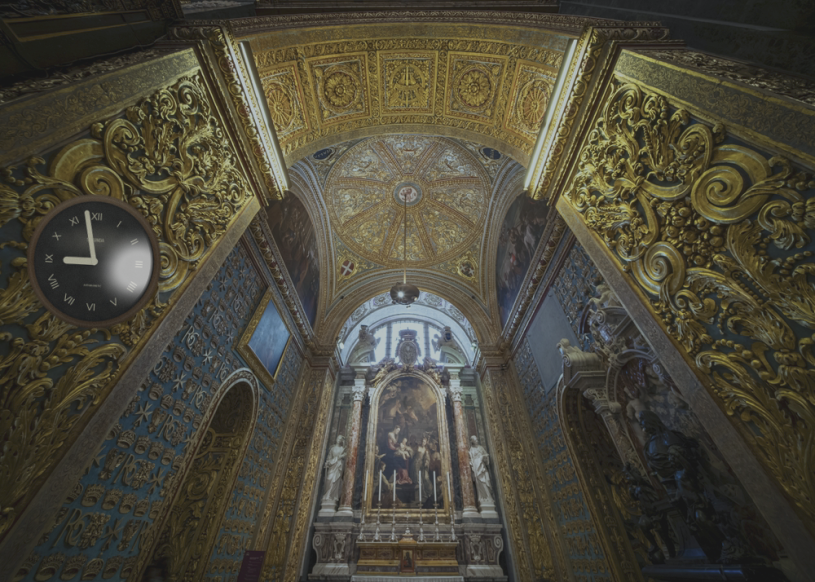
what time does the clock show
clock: 8:58
